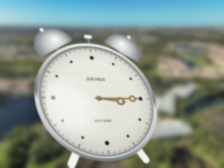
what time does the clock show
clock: 3:15
